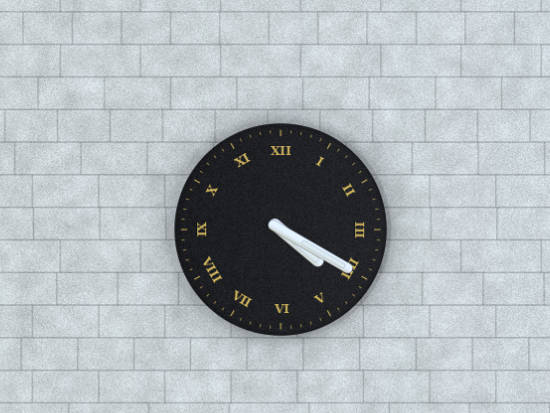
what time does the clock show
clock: 4:20
